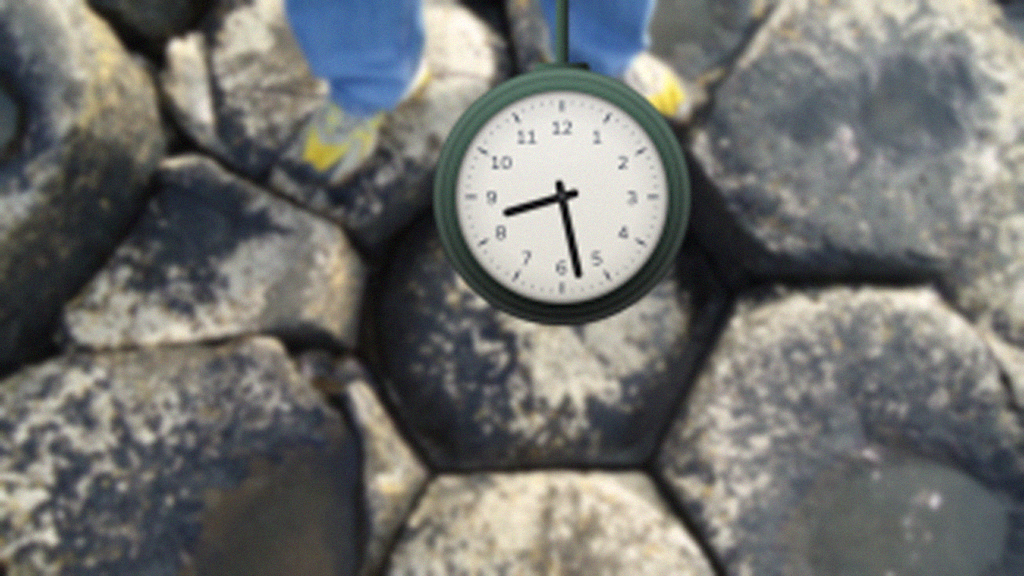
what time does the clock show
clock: 8:28
